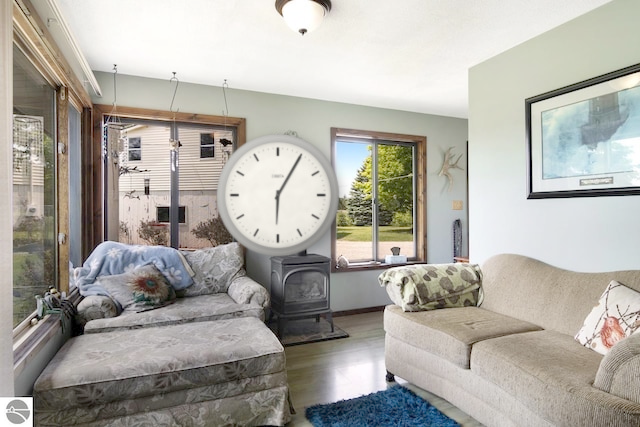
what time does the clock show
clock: 6:05
